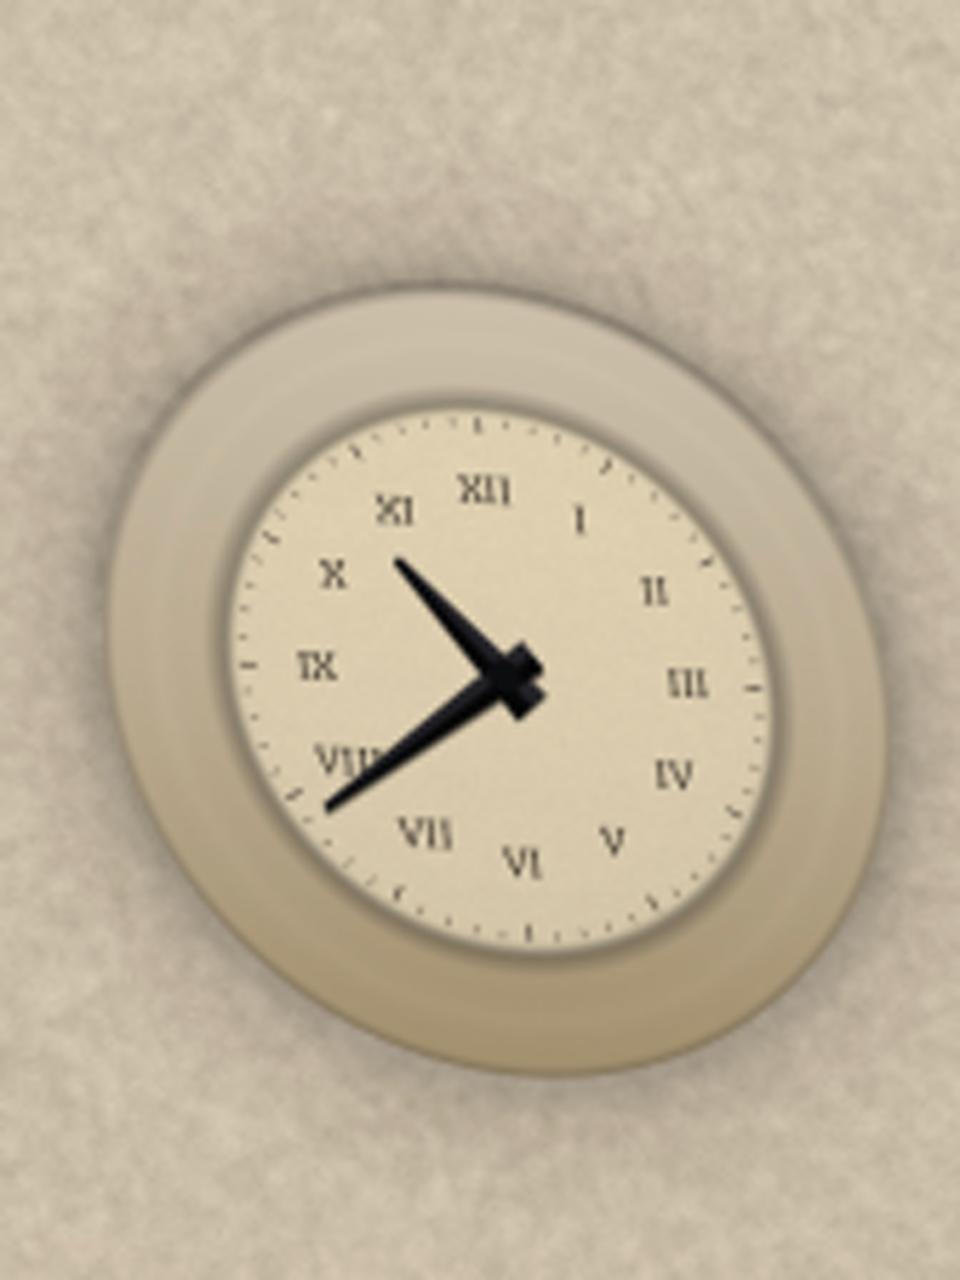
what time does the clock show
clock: 10:39
